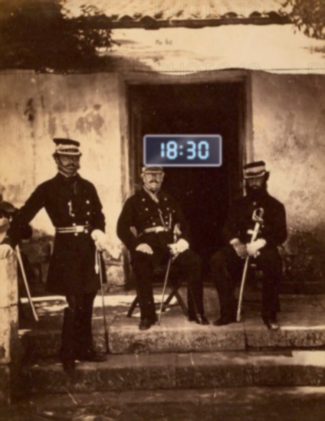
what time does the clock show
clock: 18:30
